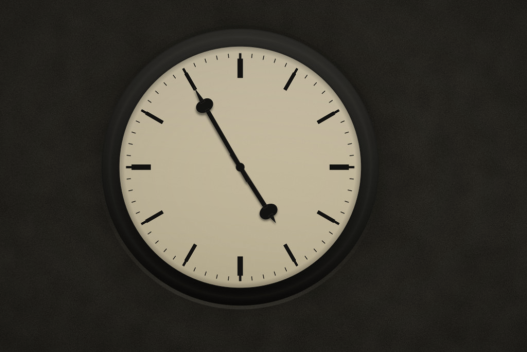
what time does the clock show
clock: 4:55
